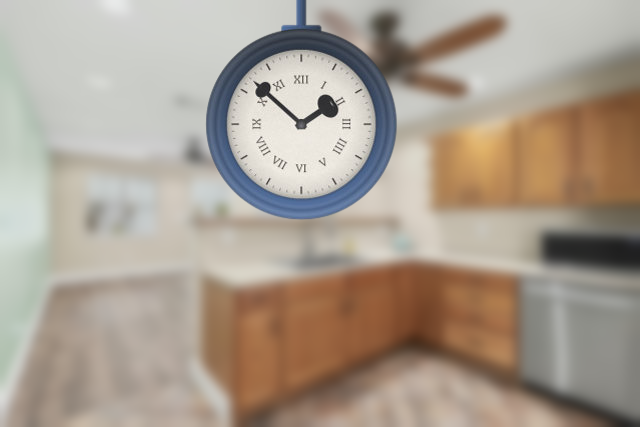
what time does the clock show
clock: 1:52
